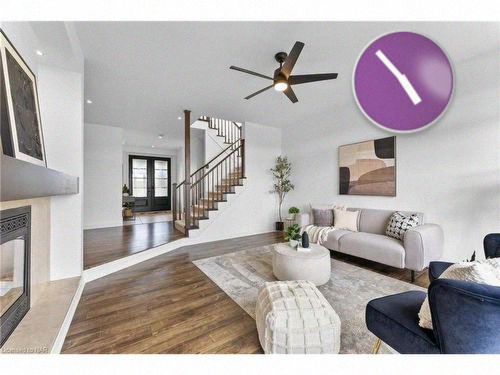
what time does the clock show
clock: 4:53
